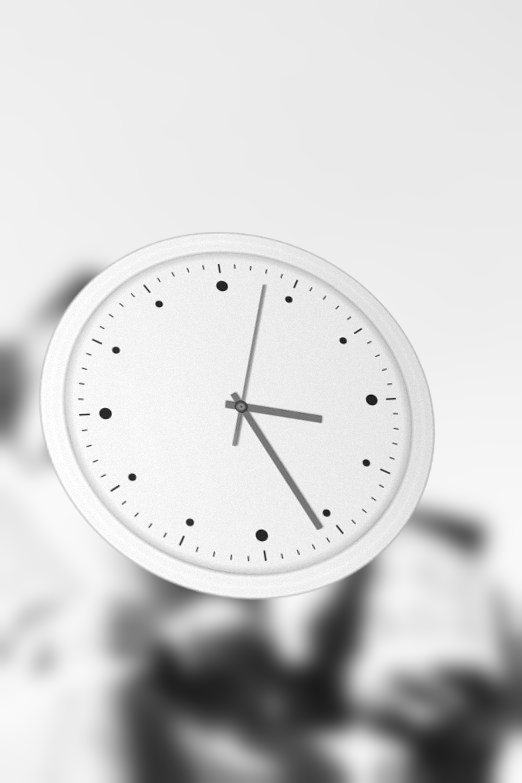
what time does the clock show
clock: 3:26:03
